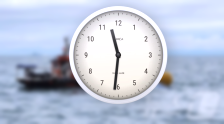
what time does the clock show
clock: 11:31
